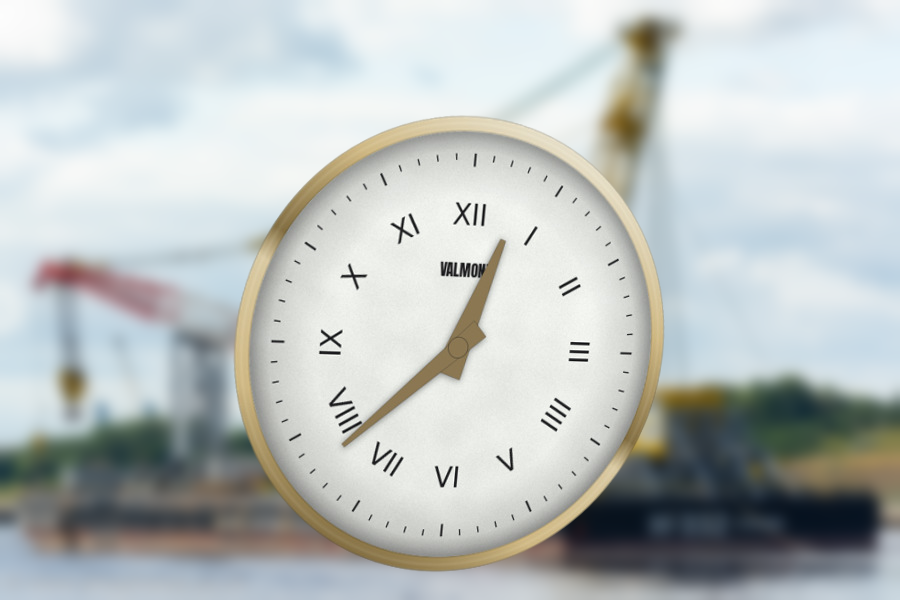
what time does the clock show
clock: 12:38
